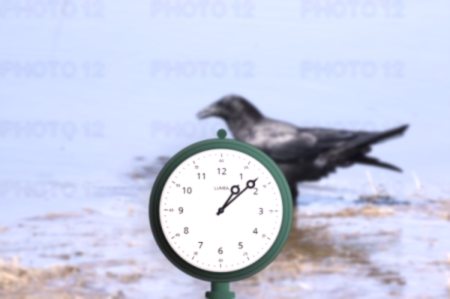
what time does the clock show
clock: 1:08
